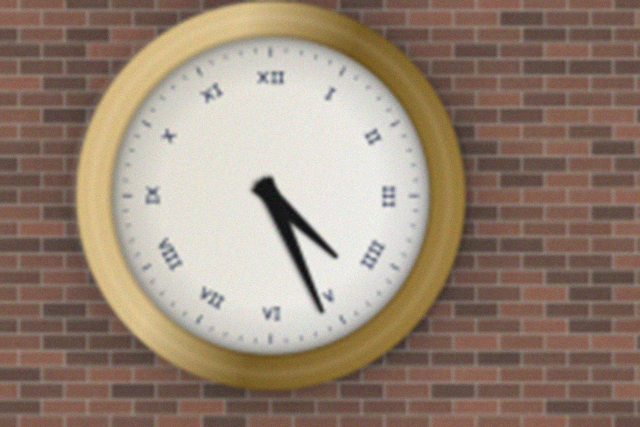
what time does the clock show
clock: 4:26
